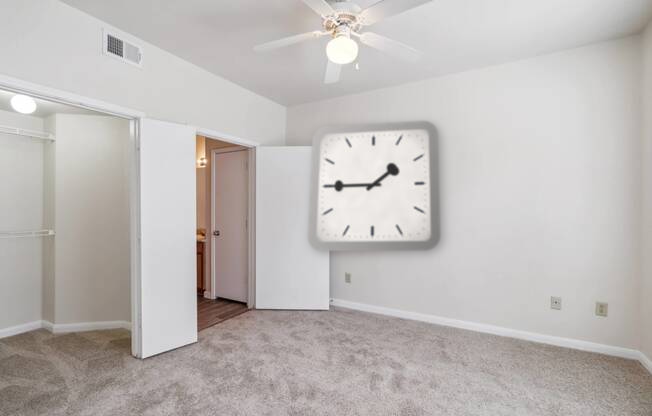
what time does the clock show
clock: 1:45
